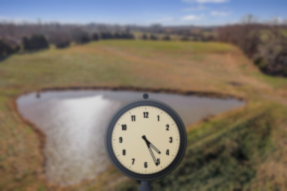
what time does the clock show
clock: 4:26
